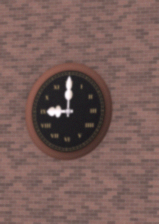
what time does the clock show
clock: 9:00
